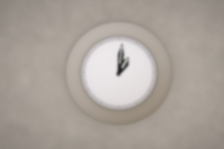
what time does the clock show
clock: 1:01
